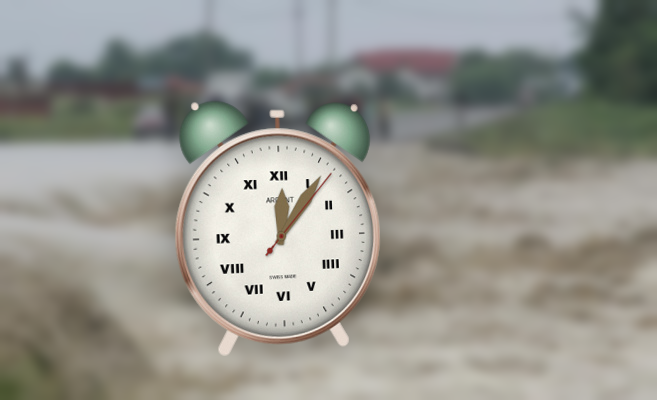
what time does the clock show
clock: 12:06:07
